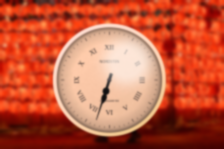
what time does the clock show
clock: 6:33
